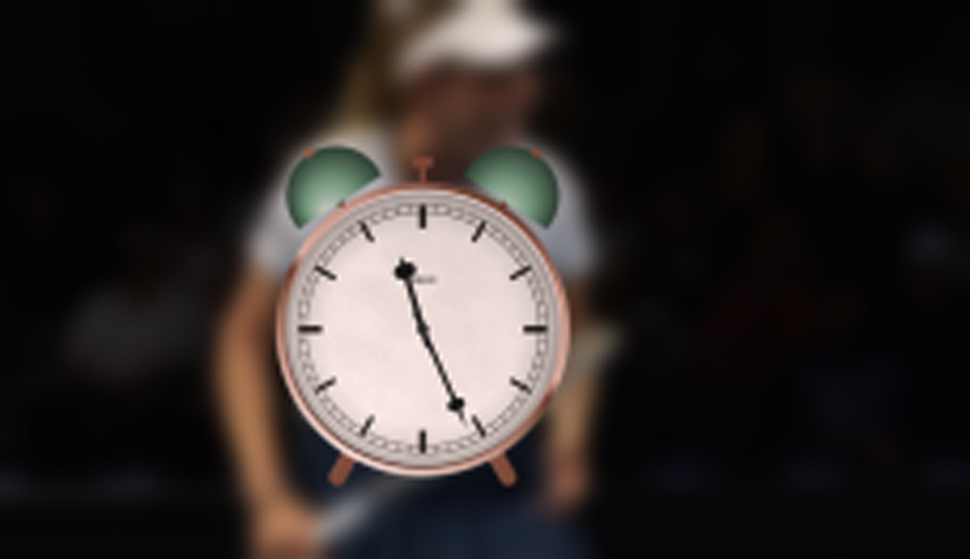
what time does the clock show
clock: 11:26
